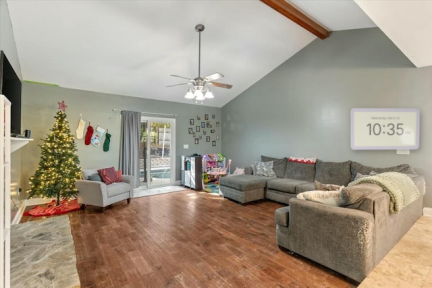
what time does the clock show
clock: 10:35
